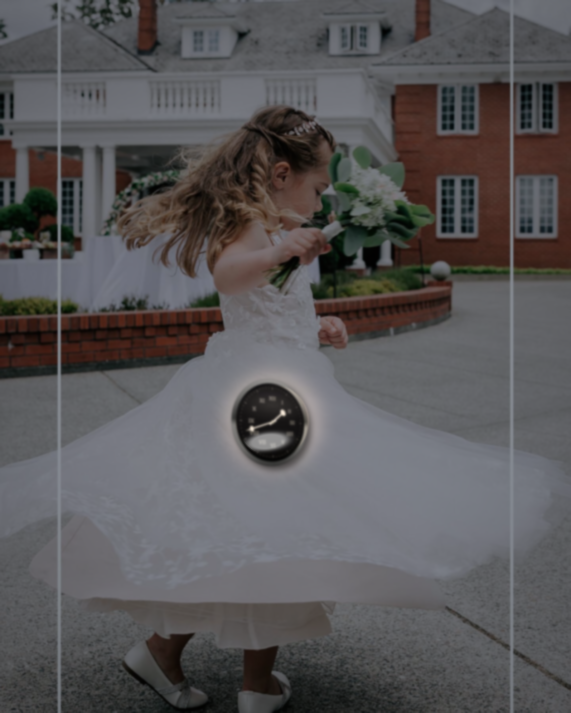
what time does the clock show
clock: 1:42
